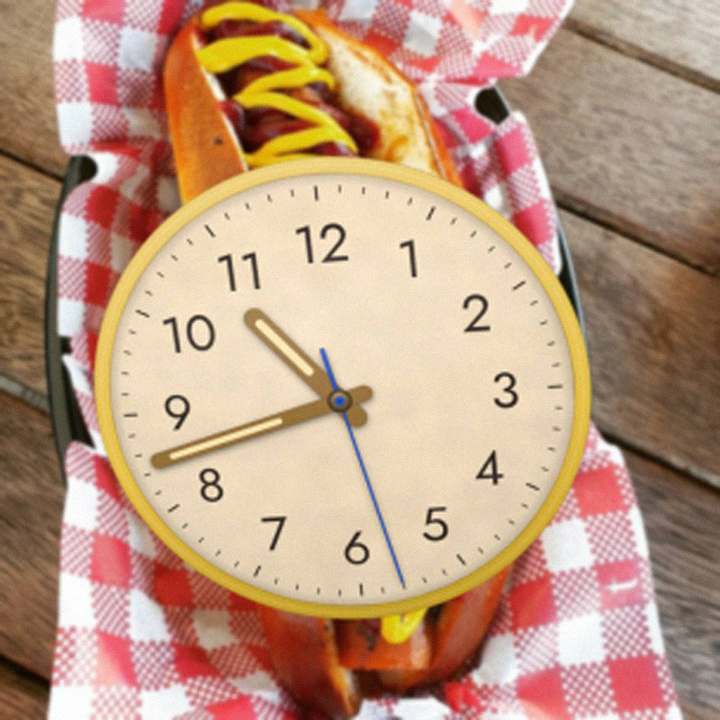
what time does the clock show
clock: 10:42:28
